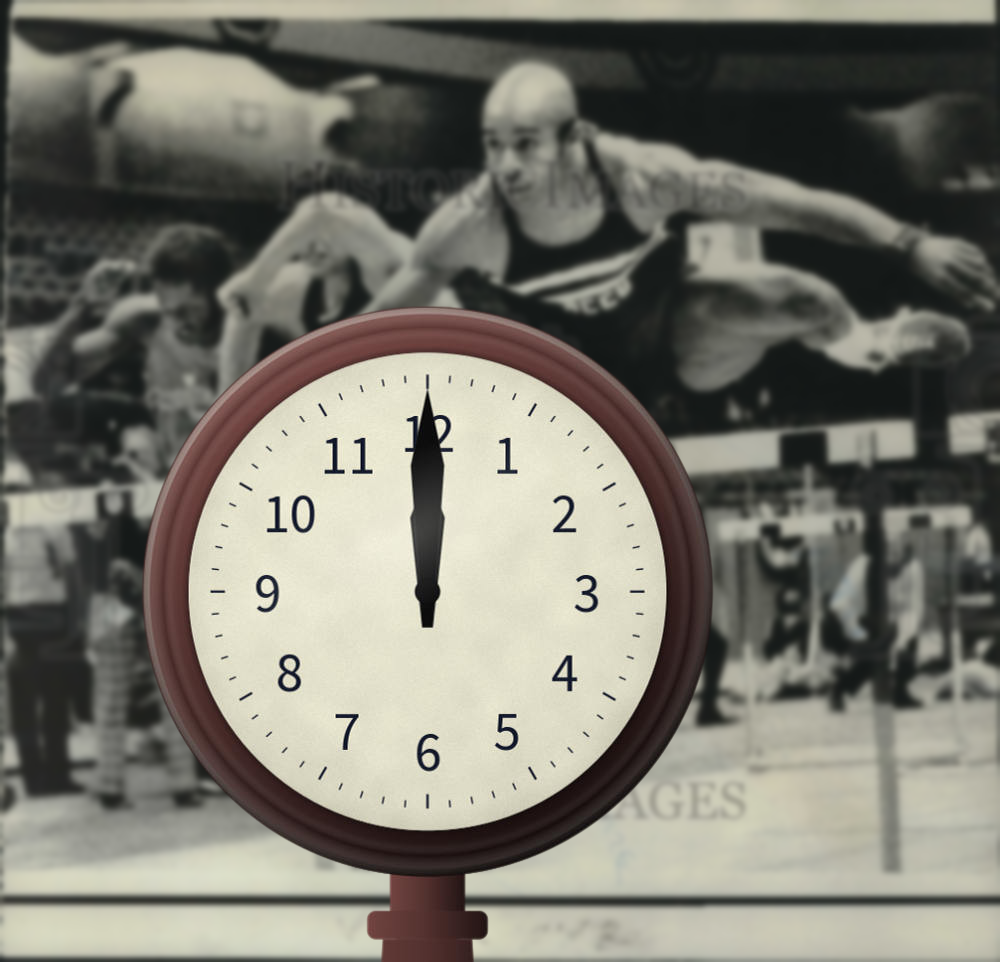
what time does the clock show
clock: 12:00
